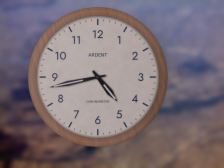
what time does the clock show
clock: 4:43
